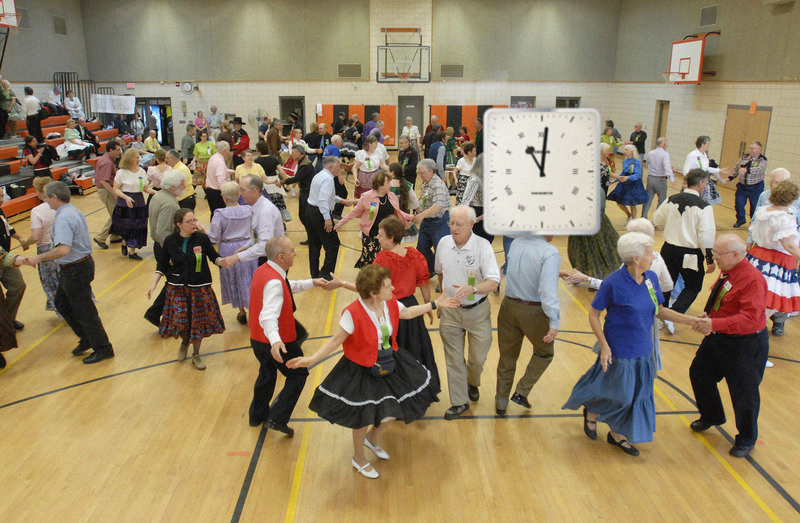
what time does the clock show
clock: 11:01
